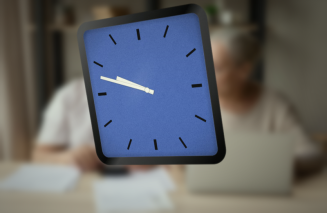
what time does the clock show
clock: 9:48
